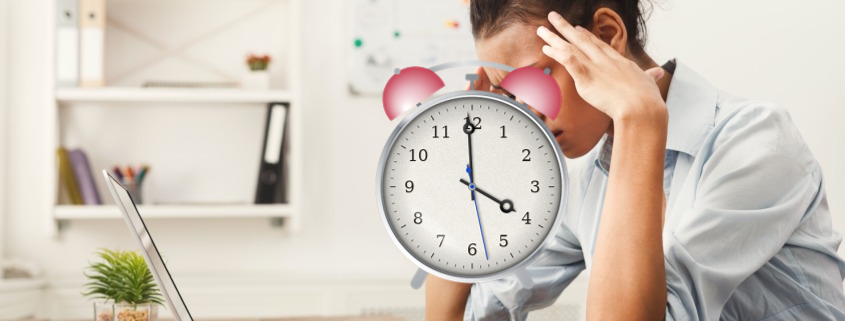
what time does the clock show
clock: 3:59:28
